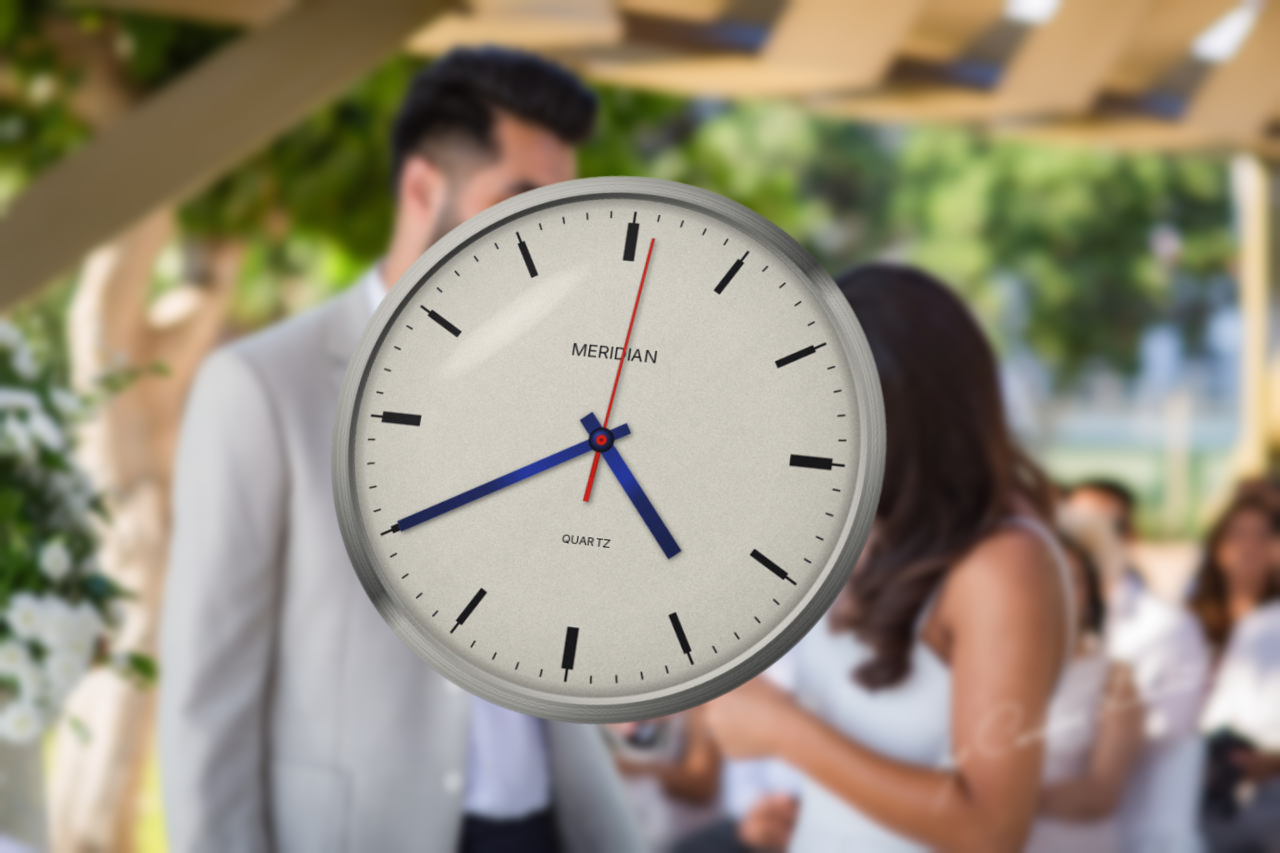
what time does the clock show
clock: 4:40:01
